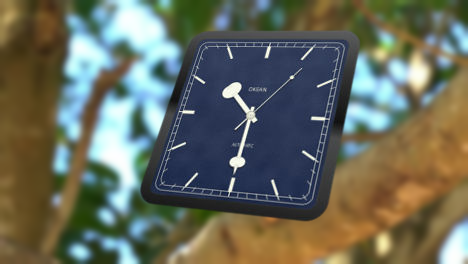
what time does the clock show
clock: 10:30:06
